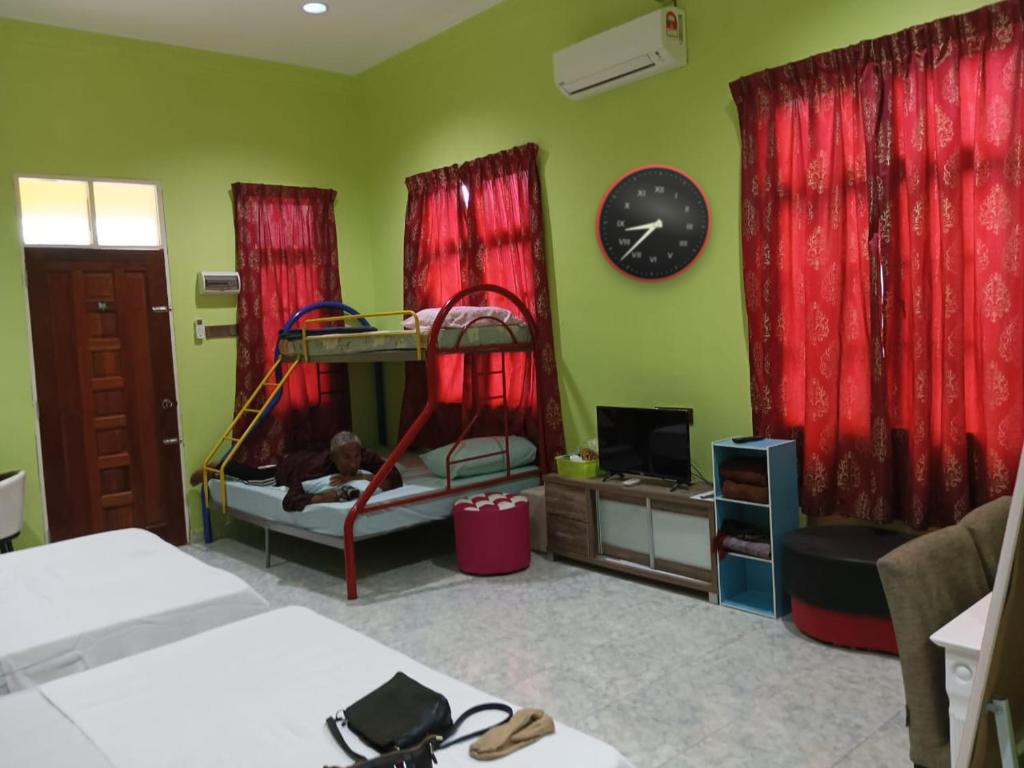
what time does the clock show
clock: 8:37
